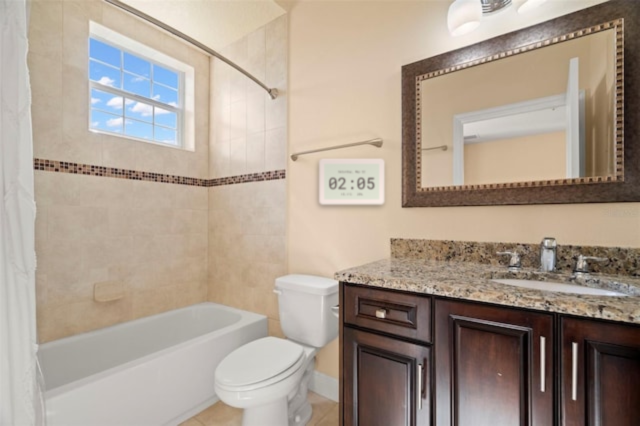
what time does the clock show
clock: 2:05
